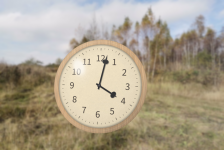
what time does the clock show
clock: 4:02
